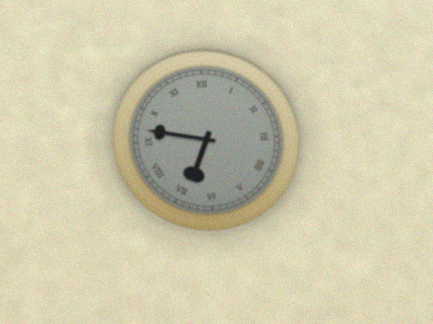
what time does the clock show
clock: 6:47
